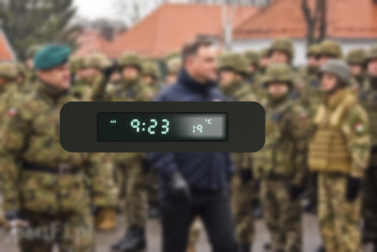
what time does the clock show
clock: 9:23
